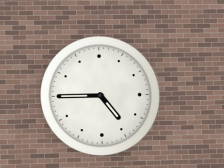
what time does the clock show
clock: 4:45
